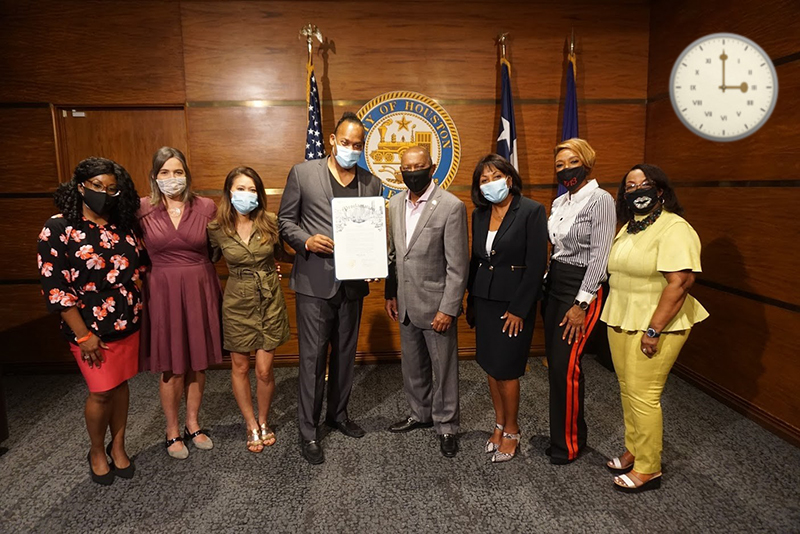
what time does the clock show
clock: 3:00
